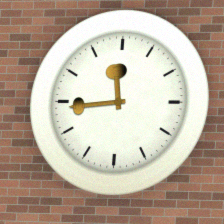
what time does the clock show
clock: 11:44
